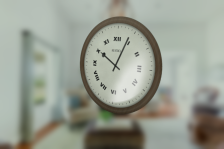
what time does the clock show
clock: 10:04
